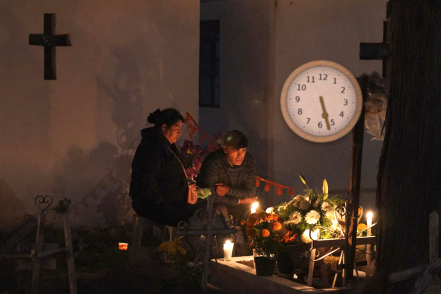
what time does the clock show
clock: 5:27
